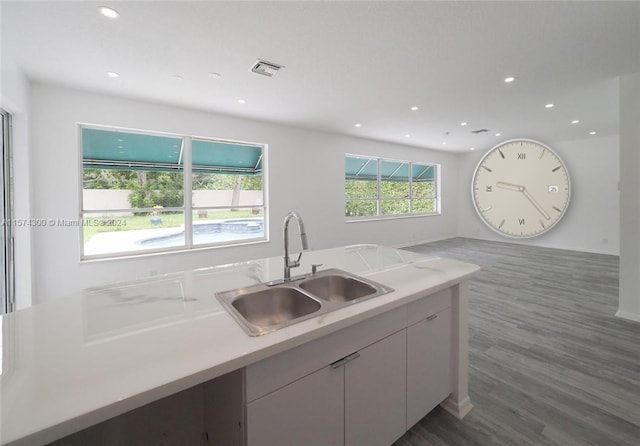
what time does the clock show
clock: 9:23
